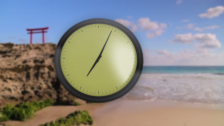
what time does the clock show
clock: 7:04
